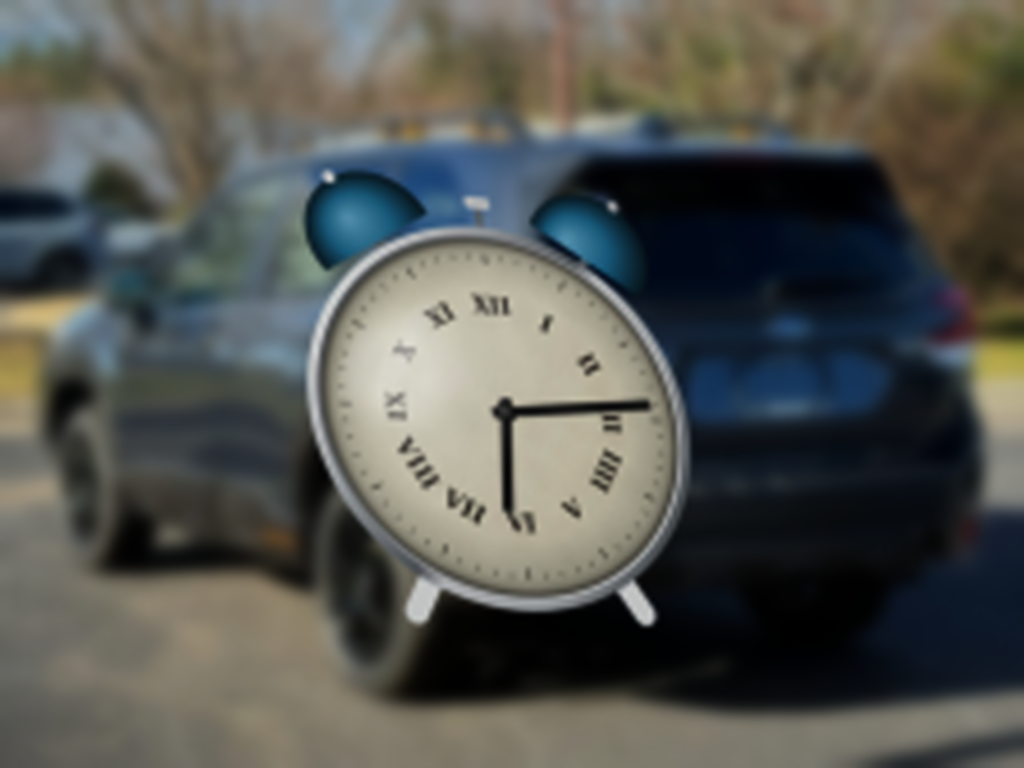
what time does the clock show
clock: 6:14
